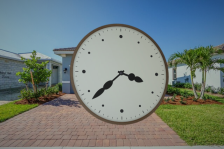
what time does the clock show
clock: 3:38
